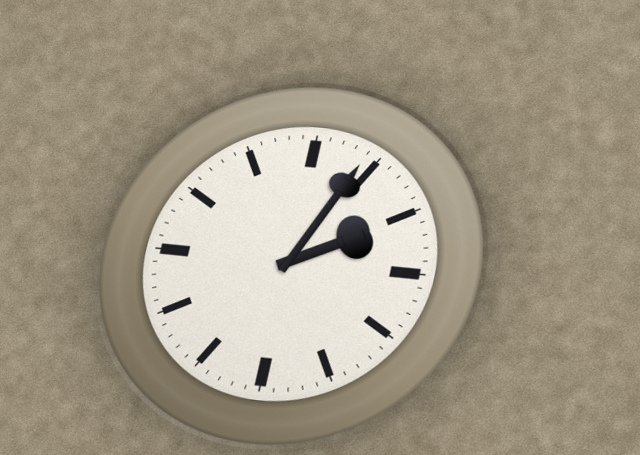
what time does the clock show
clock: 2:04
